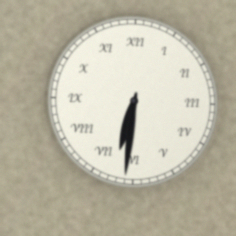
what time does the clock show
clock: 6:31
